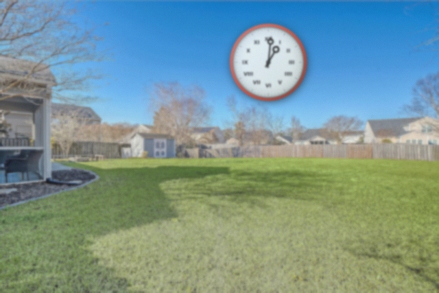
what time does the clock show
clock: 1:01
